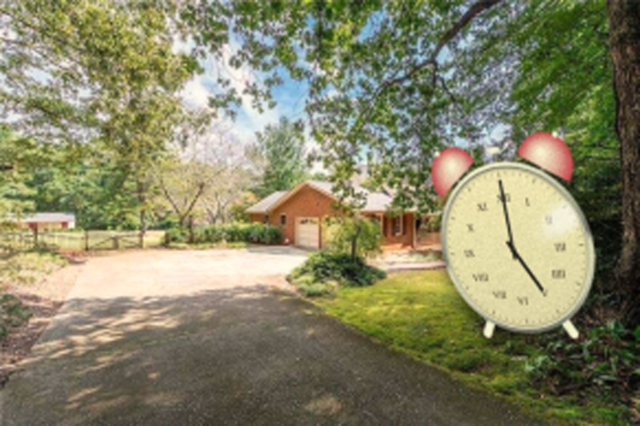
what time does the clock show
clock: 5:00
